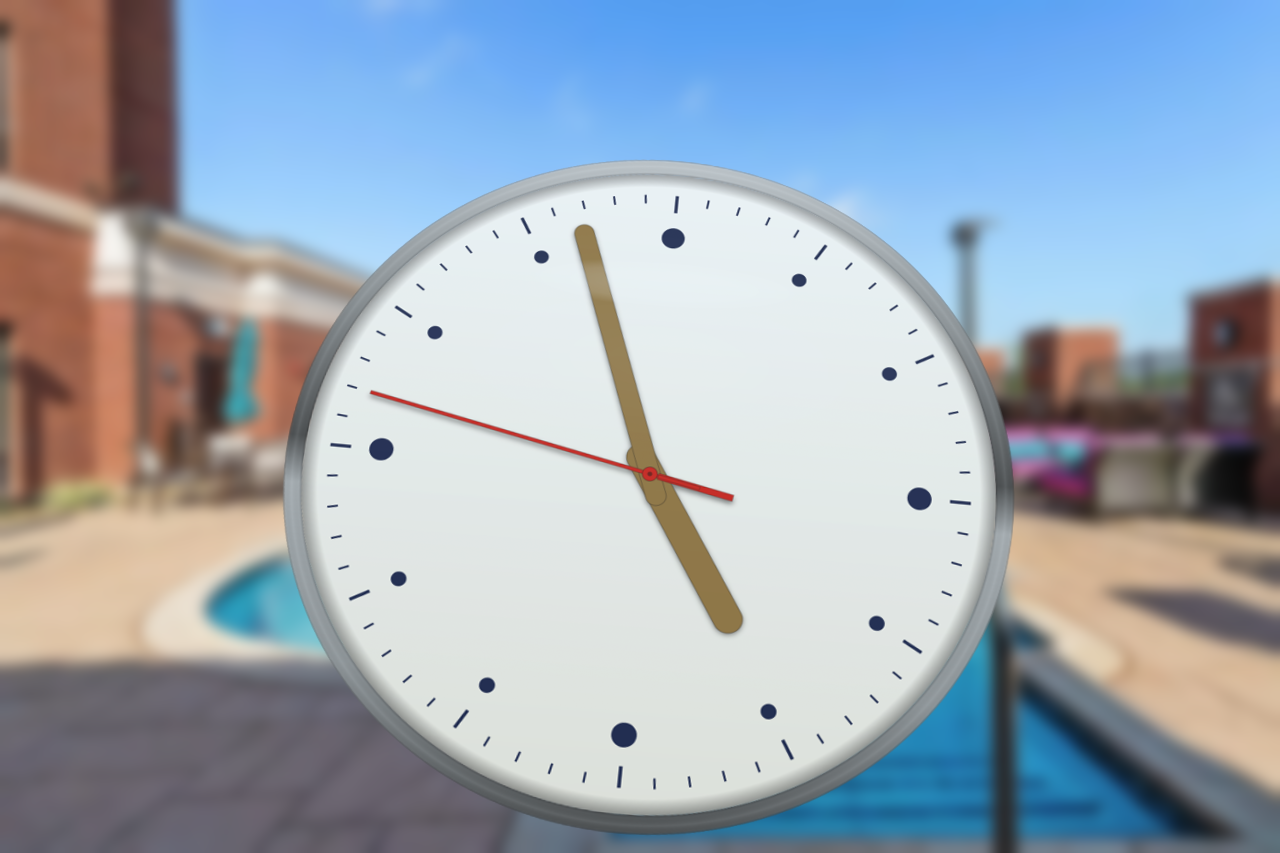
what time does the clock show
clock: 4:56:47
